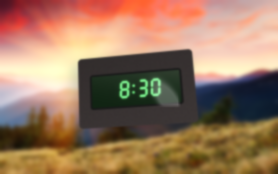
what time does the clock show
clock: 8:30
